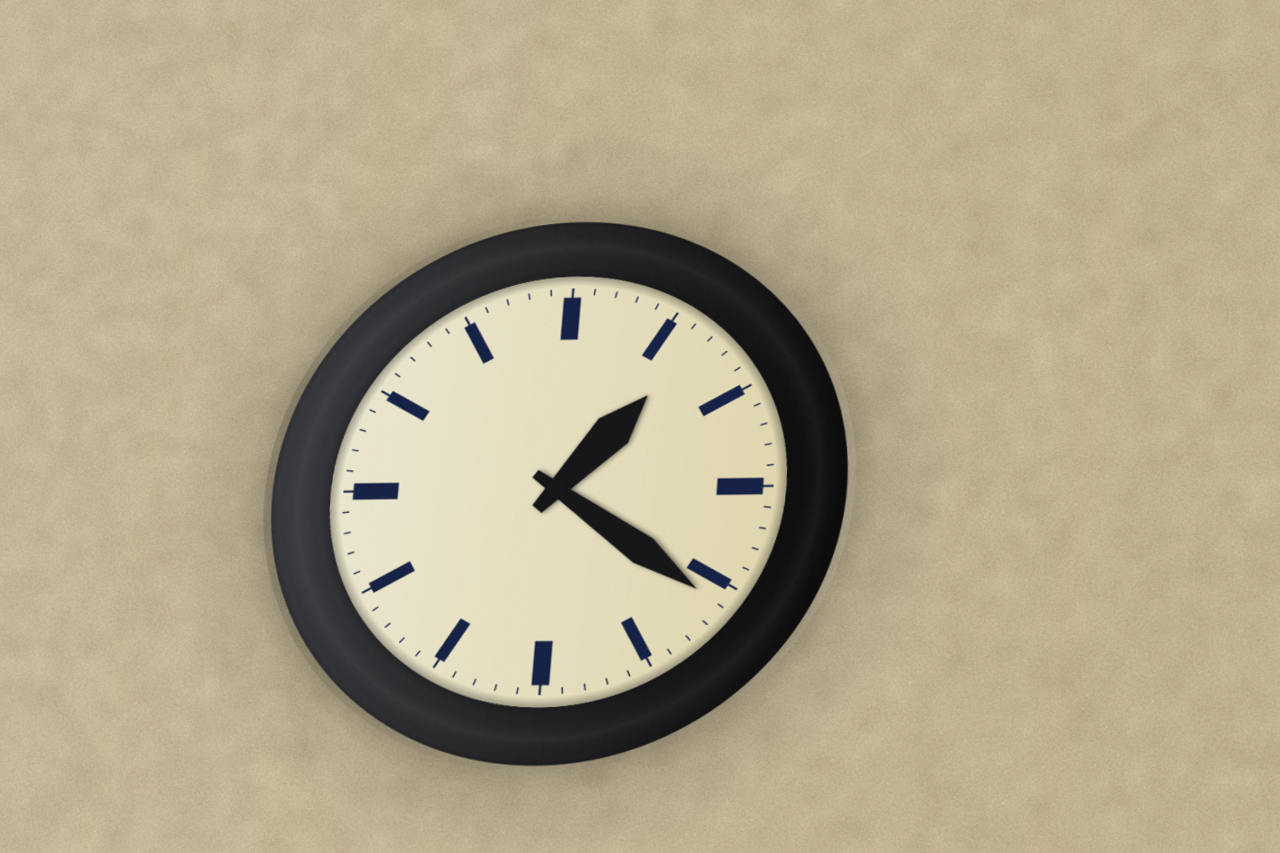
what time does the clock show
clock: 1:21
